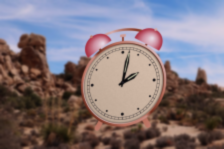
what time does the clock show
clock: 2:02
